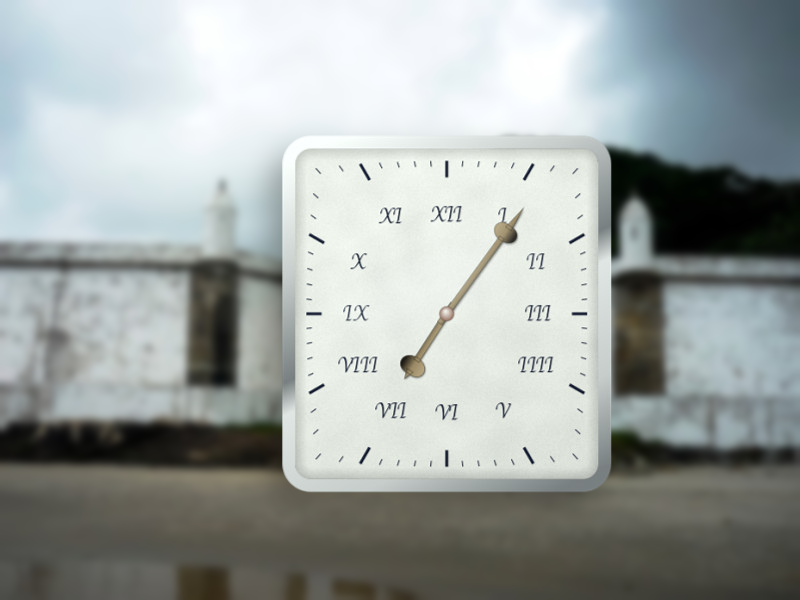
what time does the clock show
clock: 7:06
